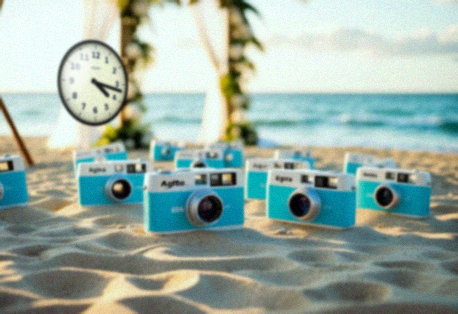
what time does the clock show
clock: 4:17
